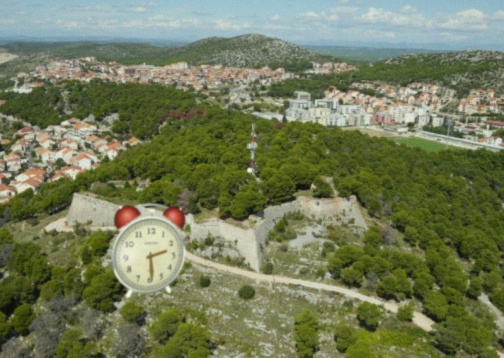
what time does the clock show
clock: 2:29
